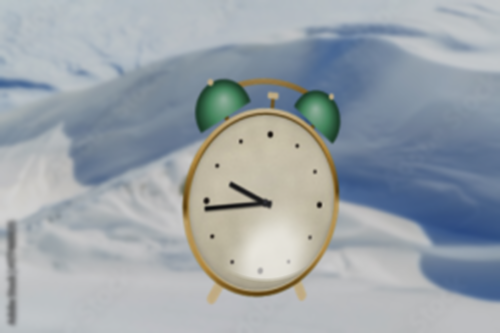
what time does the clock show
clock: 9:44
